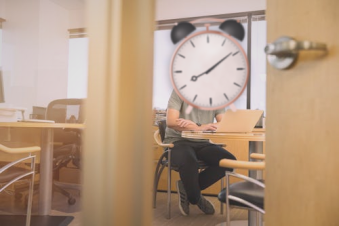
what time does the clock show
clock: 8:09
